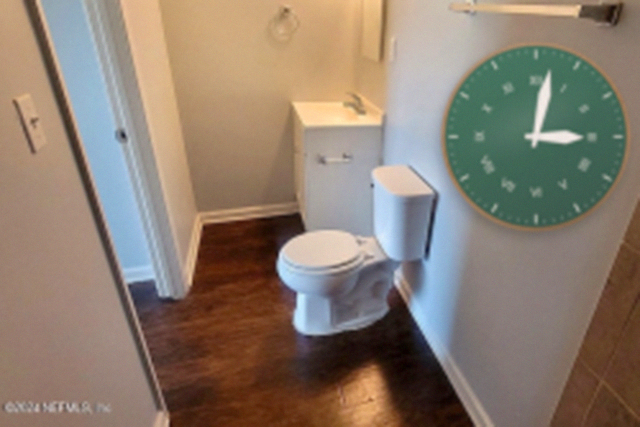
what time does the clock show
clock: 3:02
